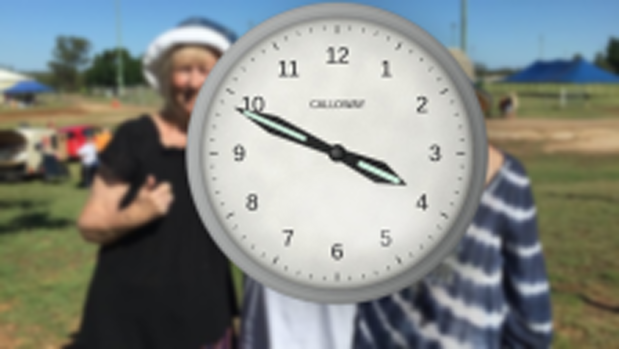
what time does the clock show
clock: 3:49
